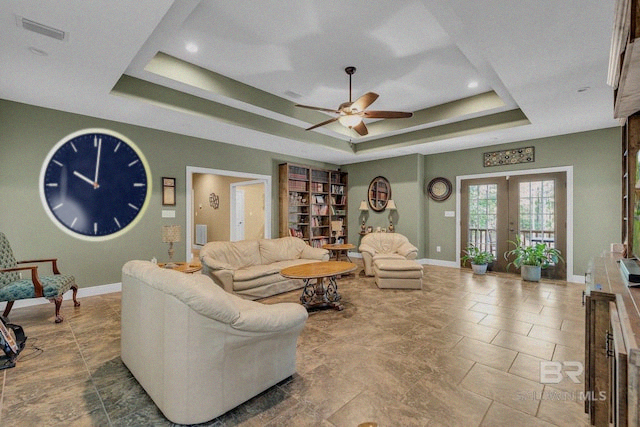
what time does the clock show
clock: 10:01
